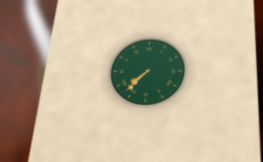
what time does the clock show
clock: 7:37
